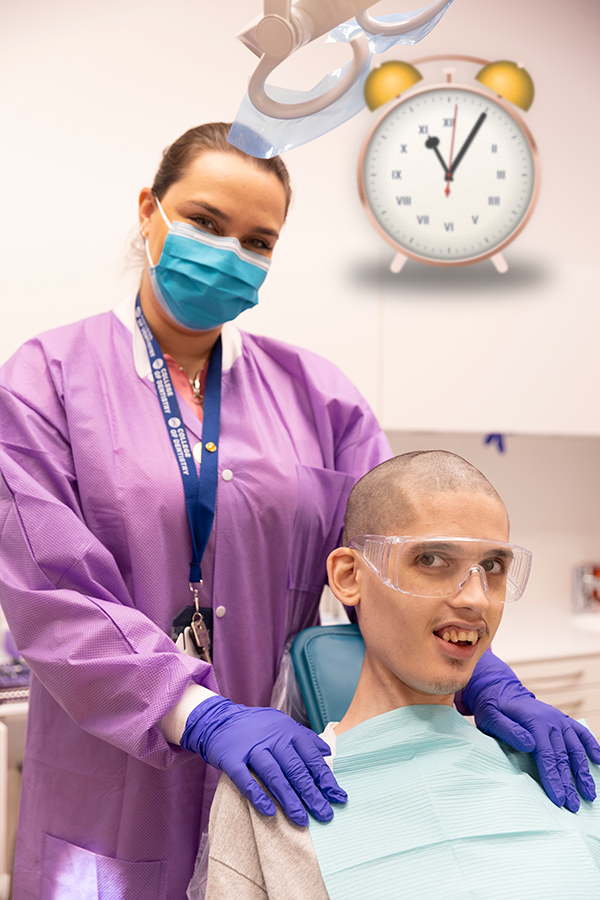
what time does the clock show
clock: 11:05:01
